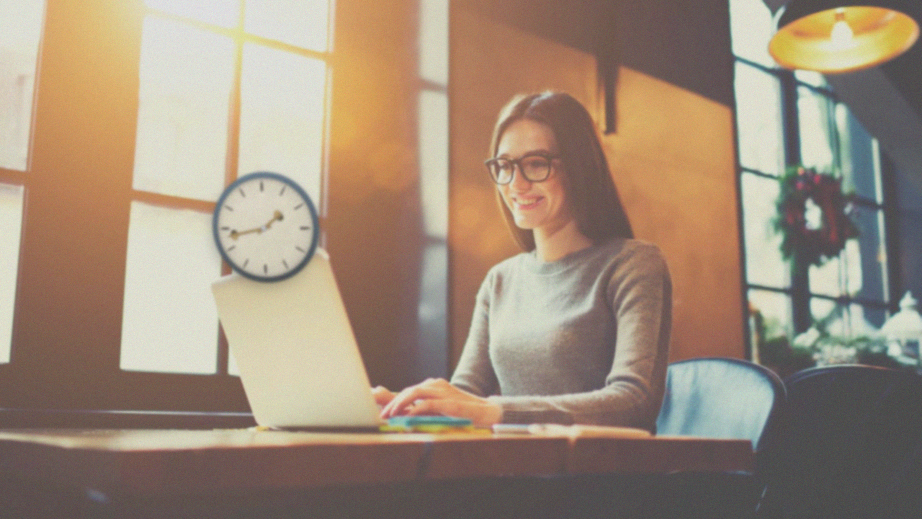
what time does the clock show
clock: 1:43
